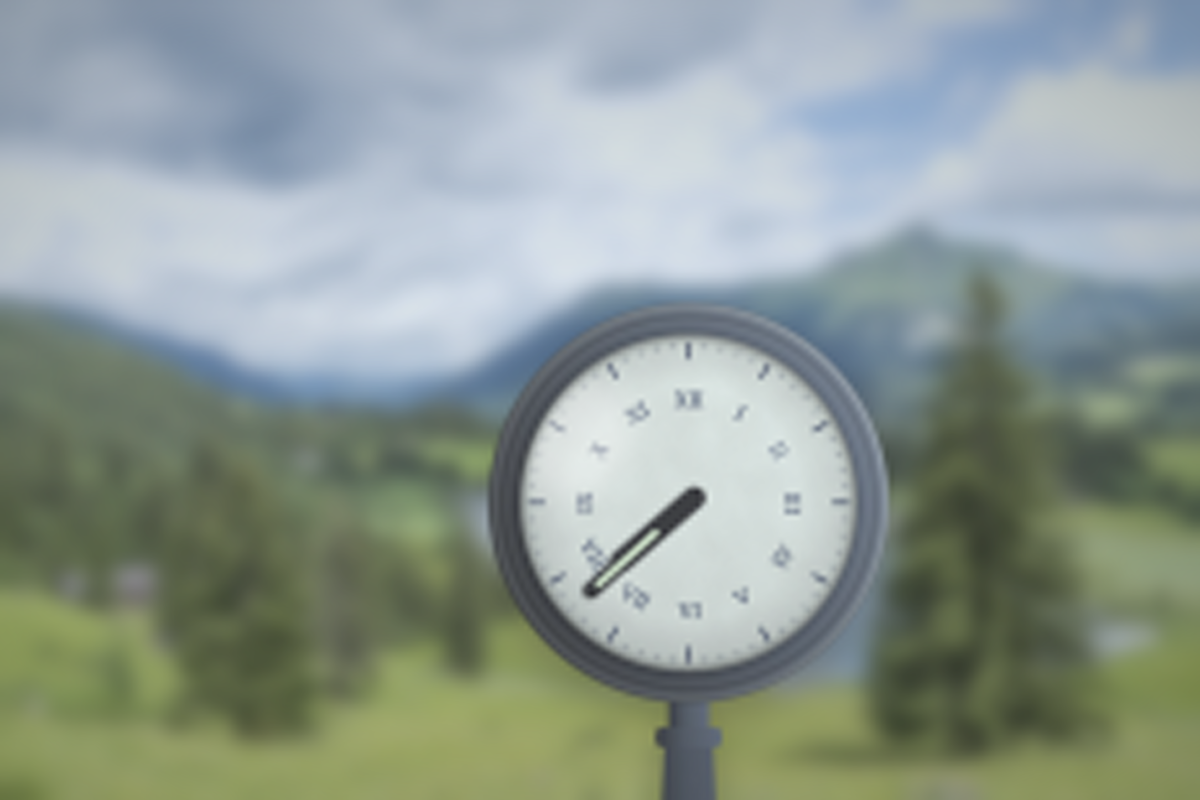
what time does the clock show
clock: 7:38
